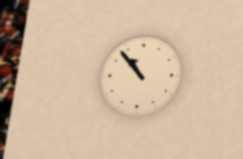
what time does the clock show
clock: 10:53
